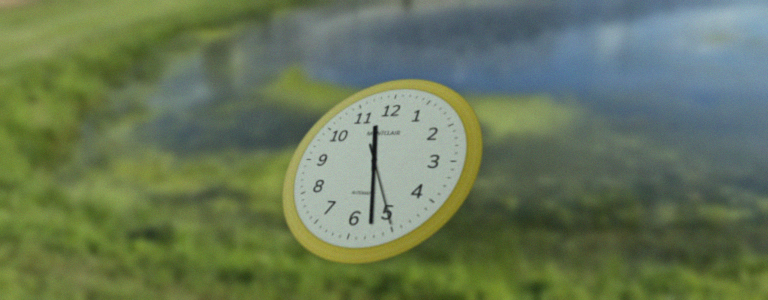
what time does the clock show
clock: 11:27:25
